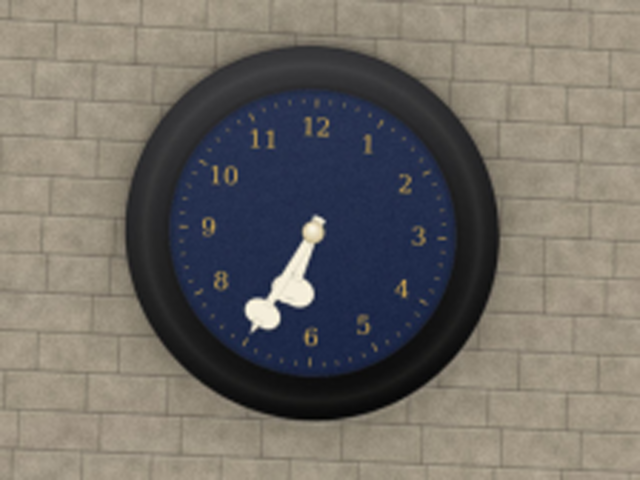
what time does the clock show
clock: 6:35
